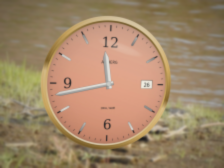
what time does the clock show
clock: 11:43
